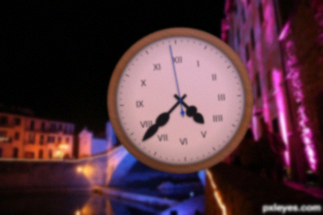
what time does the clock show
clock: 4:37:59
